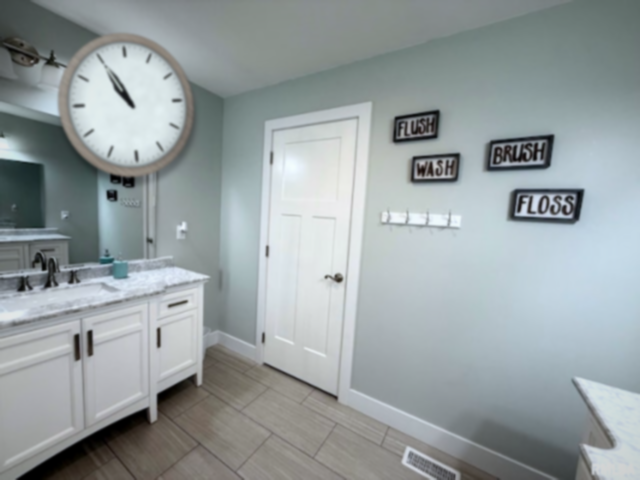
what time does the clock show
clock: 10:55
